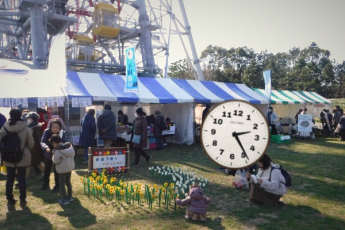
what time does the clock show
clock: 2:24
